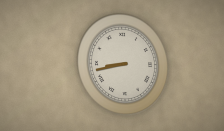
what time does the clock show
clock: 8:43
